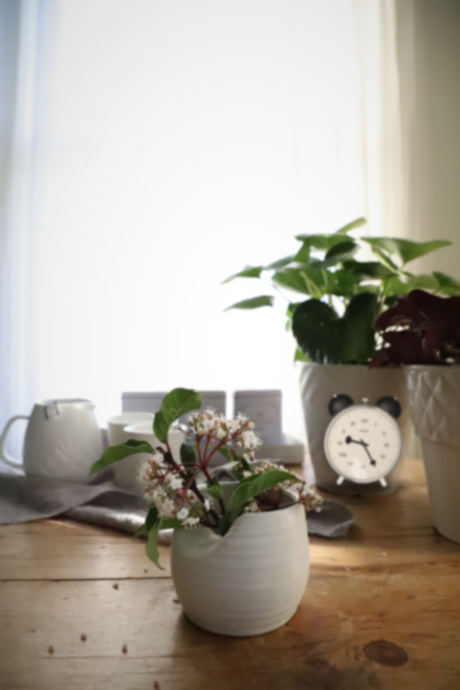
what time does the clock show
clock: 9:25
